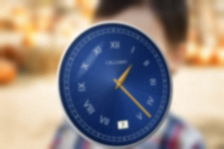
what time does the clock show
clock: 1:23
